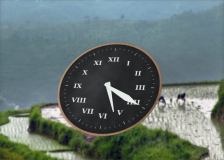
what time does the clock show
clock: 5:20
